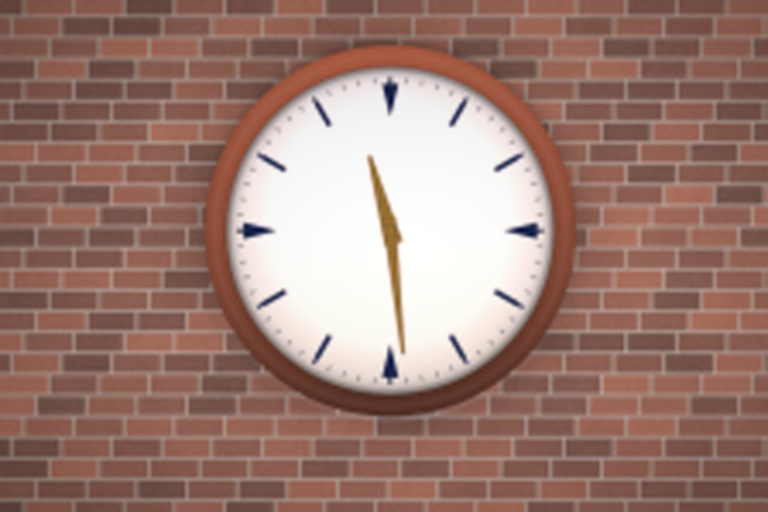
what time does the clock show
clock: 11:29
